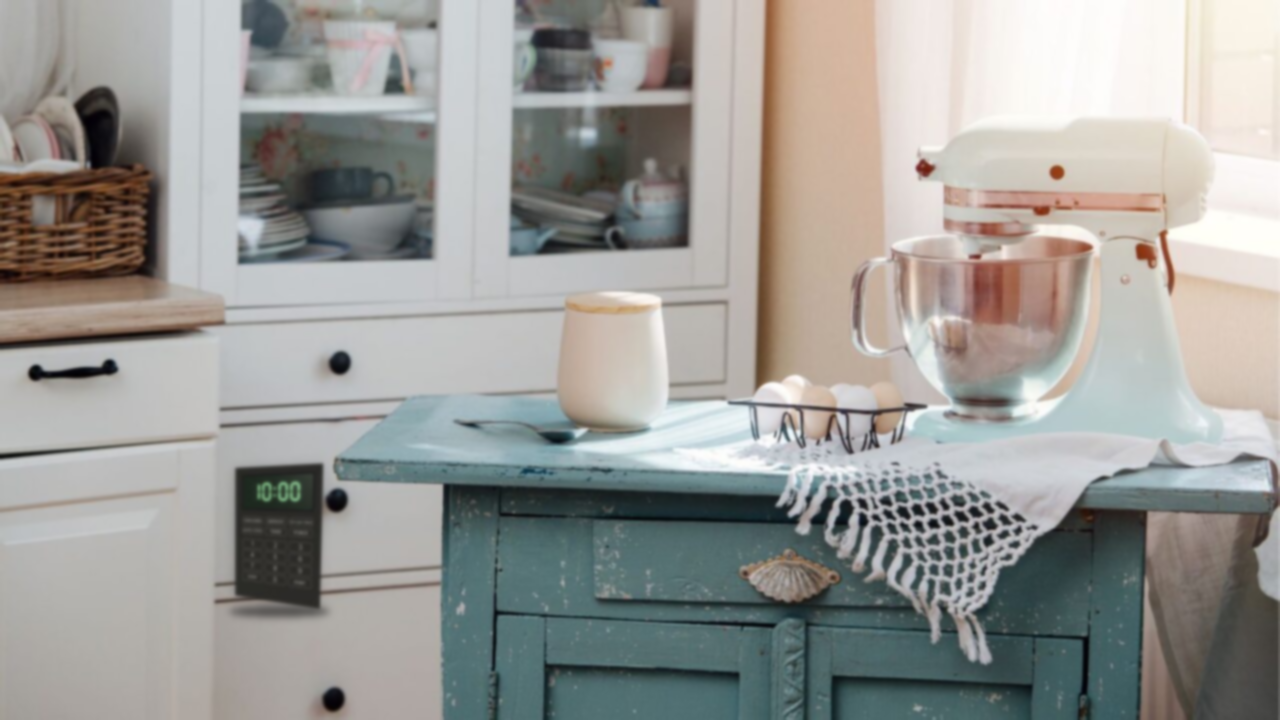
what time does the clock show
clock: 10:00
